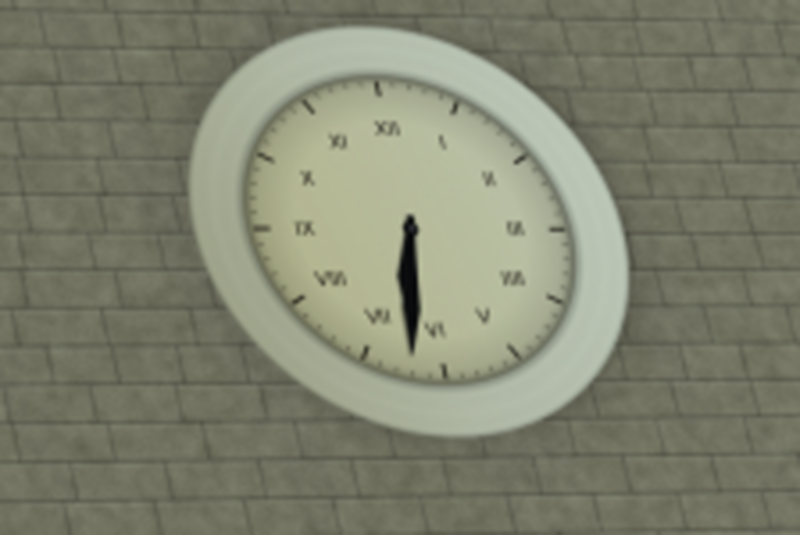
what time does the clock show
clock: 6:32
